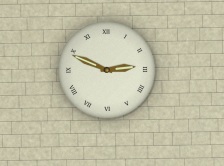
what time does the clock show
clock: 2:49
